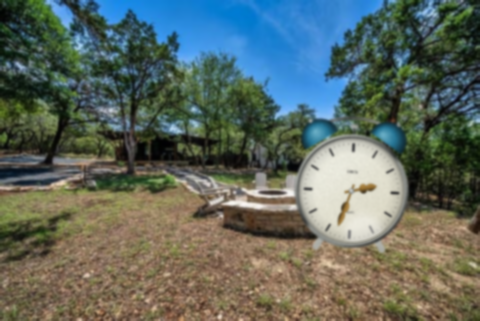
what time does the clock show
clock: 2:33
